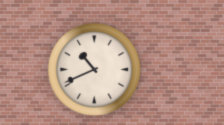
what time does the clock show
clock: 10:41
